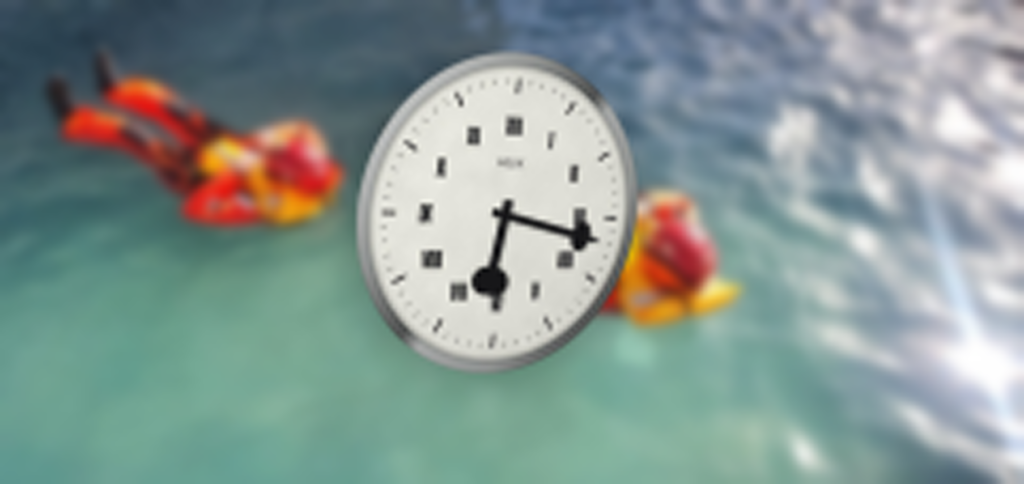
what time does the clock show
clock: 6:17
